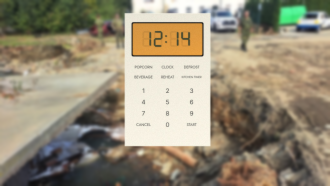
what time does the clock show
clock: 12:14
